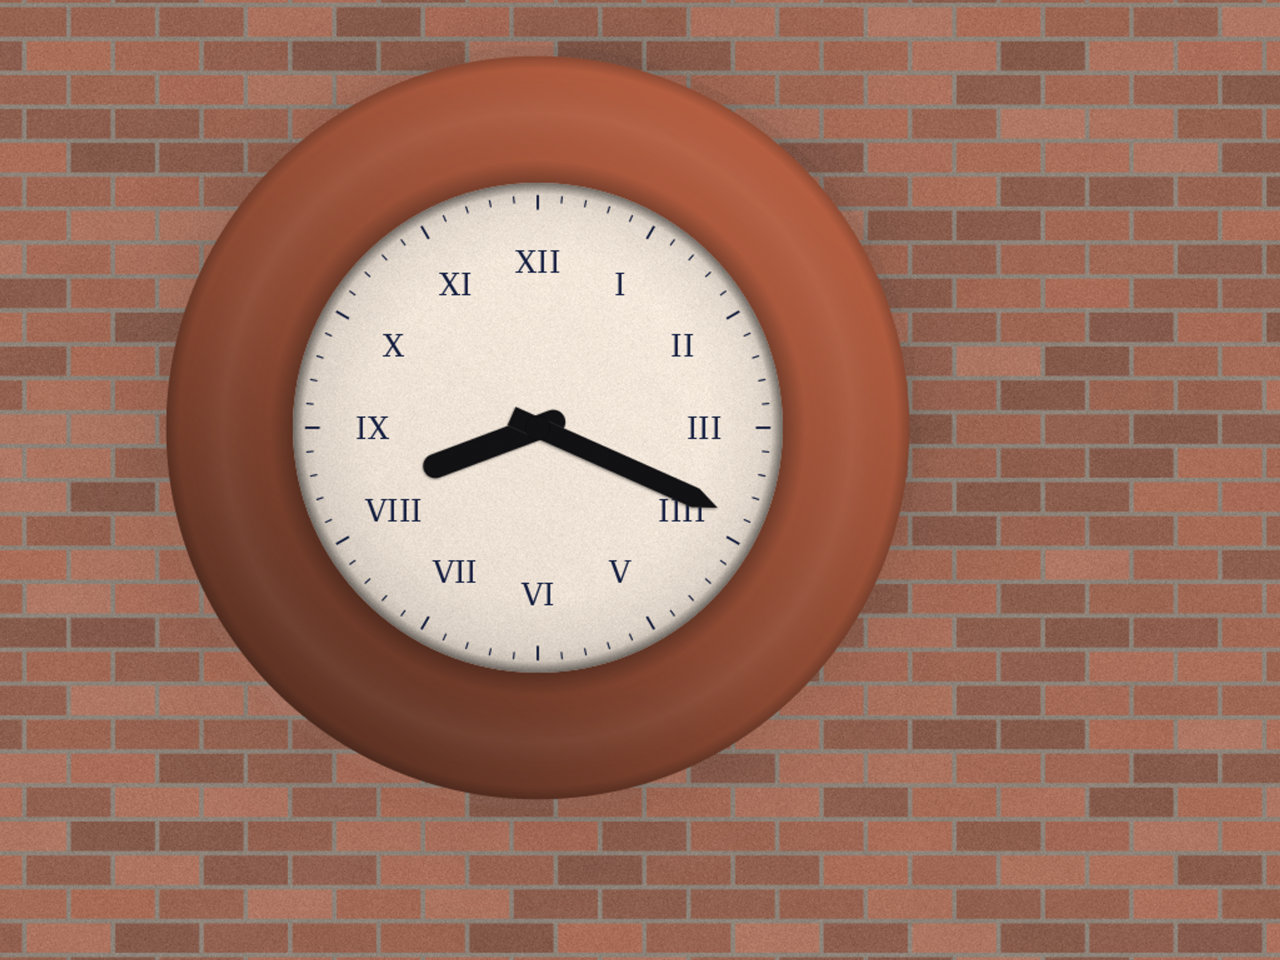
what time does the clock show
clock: 8:19
